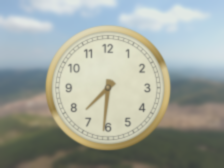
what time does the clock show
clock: 7:31
